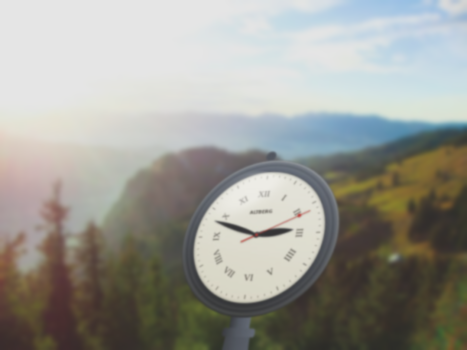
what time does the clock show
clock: 2:48:11
